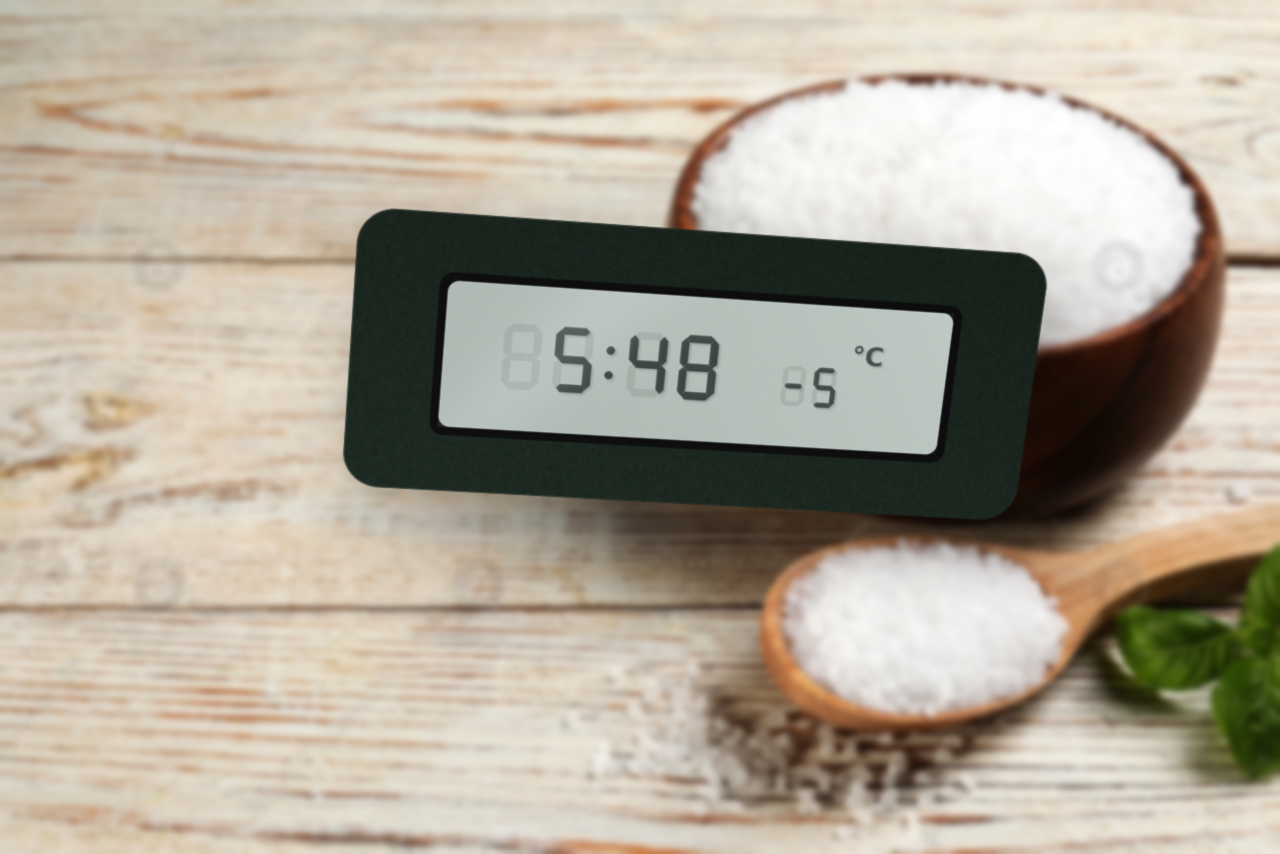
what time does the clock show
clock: 5:48
